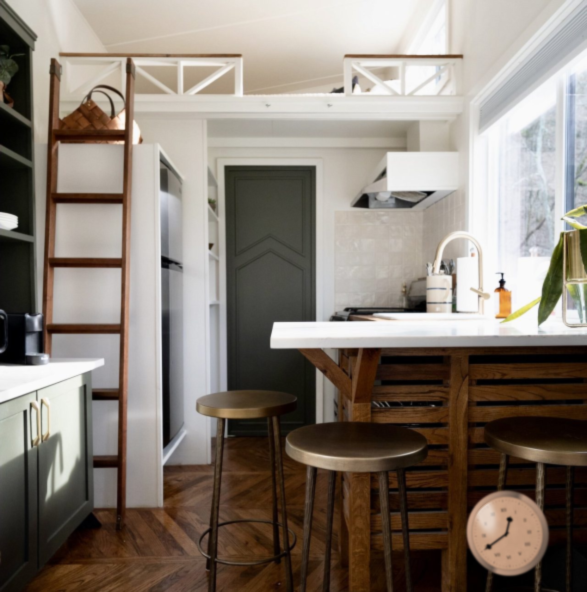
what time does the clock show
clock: 12:40
